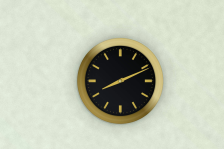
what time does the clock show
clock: 8:11
